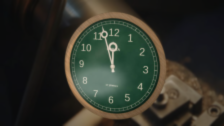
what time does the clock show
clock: 11:57
